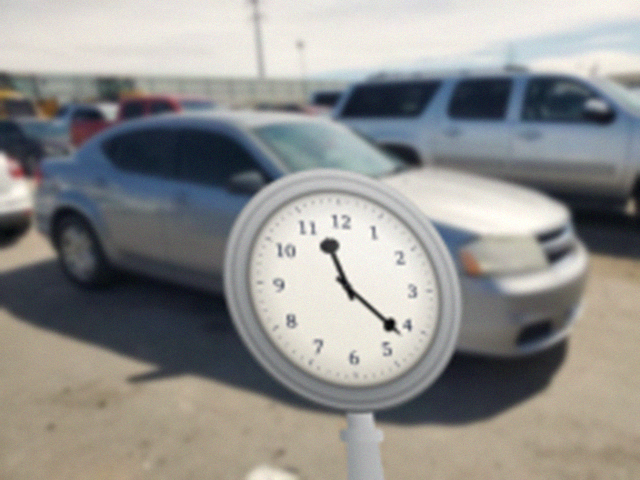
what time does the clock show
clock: 11:22
